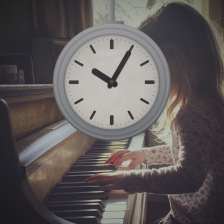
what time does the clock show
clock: 10:05
